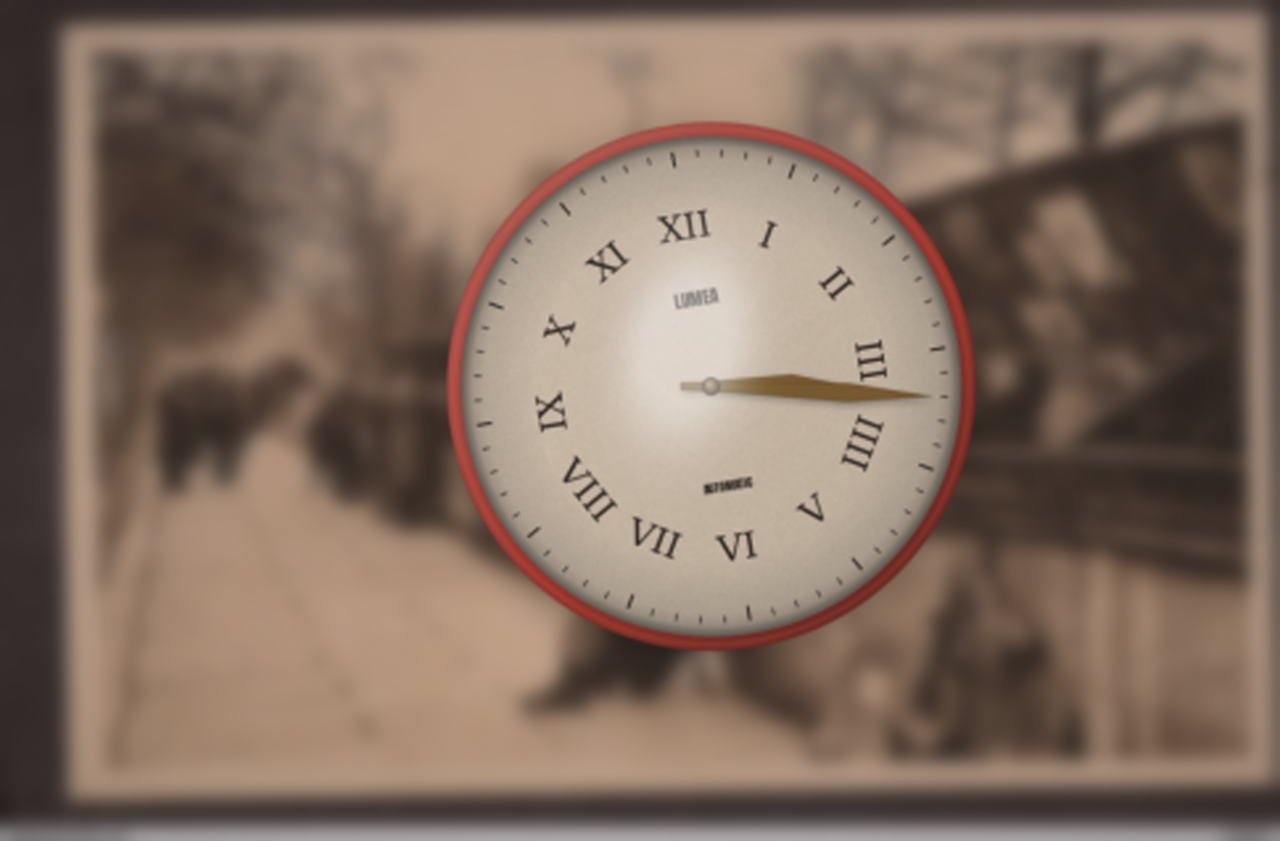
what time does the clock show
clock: 3:17
